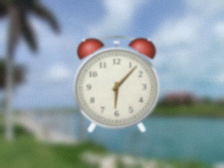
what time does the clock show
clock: 6:07
